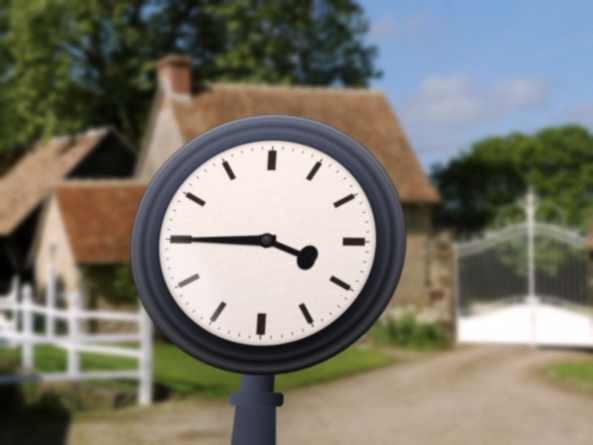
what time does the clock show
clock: 3:45
